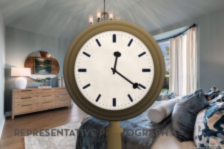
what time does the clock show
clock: 12:21
